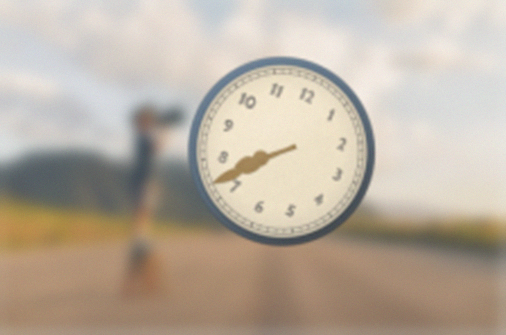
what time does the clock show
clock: 7:37
